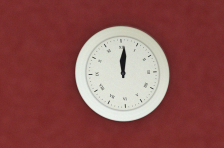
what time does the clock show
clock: 12:01
